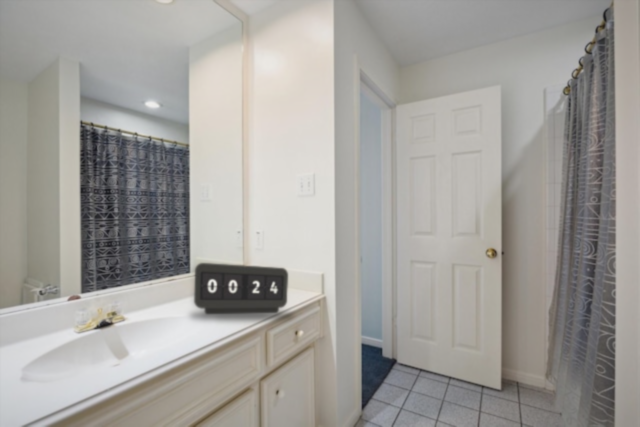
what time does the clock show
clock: 0:24
